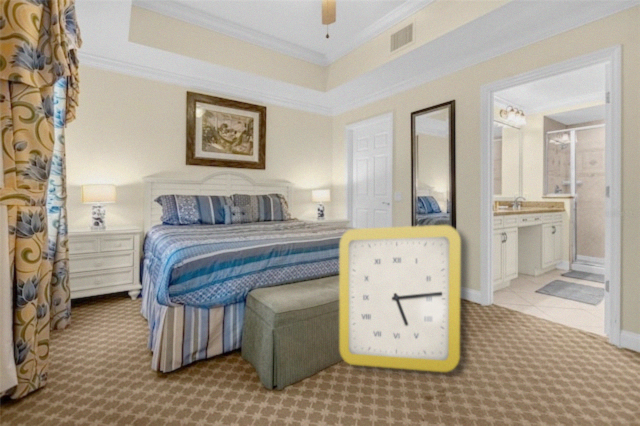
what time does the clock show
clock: 5:14
